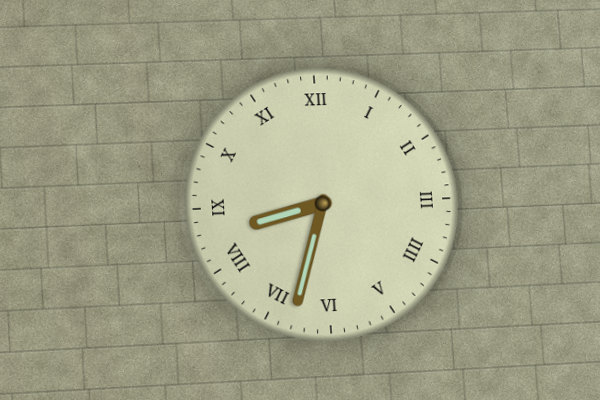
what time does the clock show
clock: 8:33
